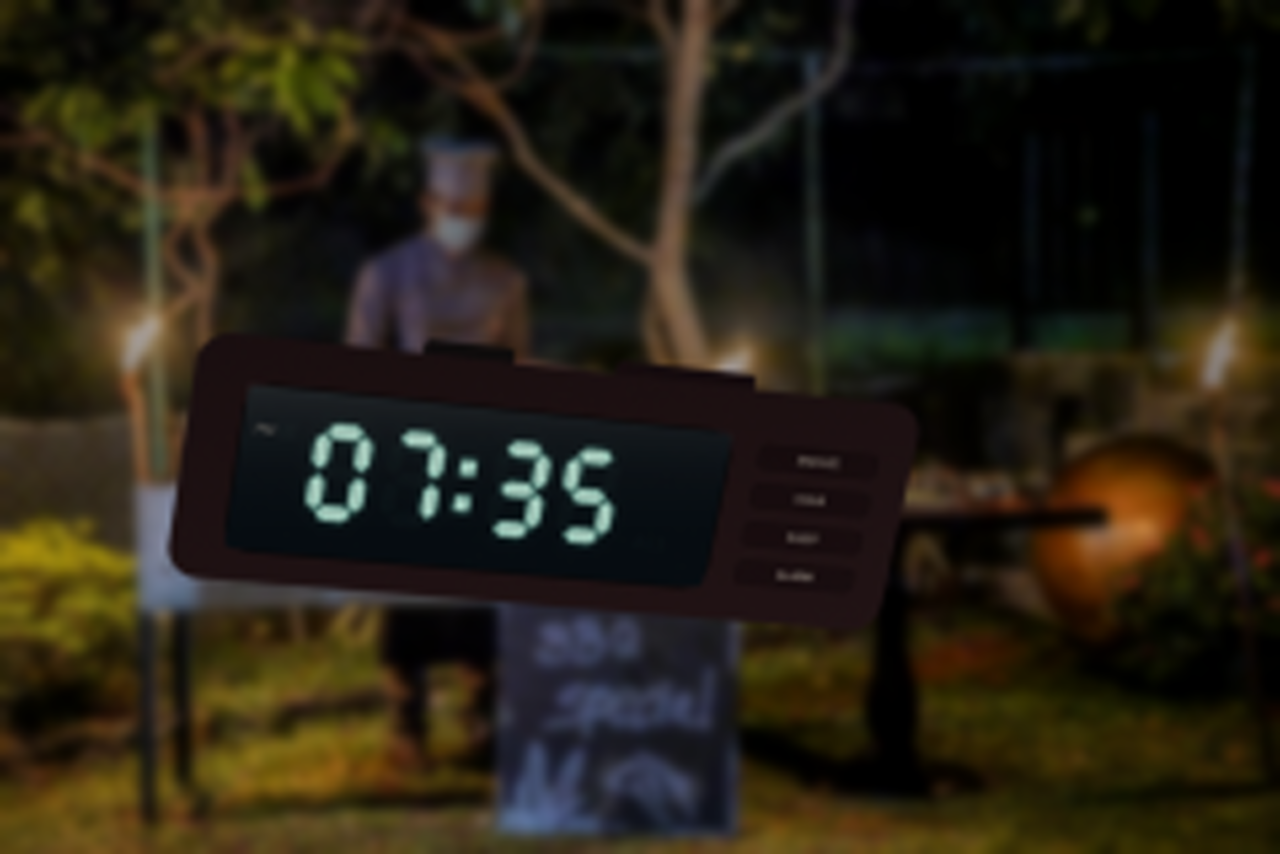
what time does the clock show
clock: 7:35
